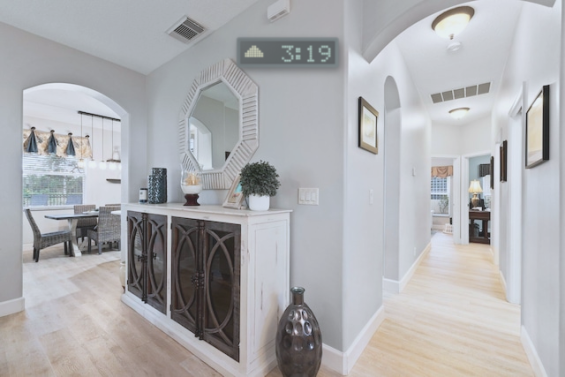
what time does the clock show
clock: 3:19
